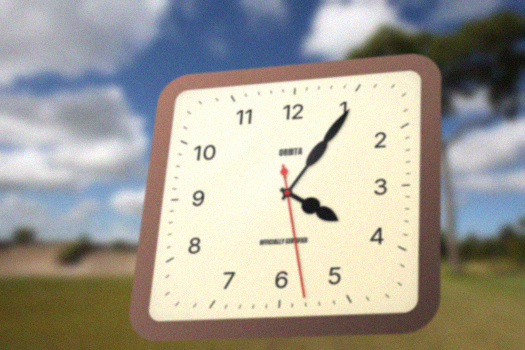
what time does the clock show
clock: 4:05:28
